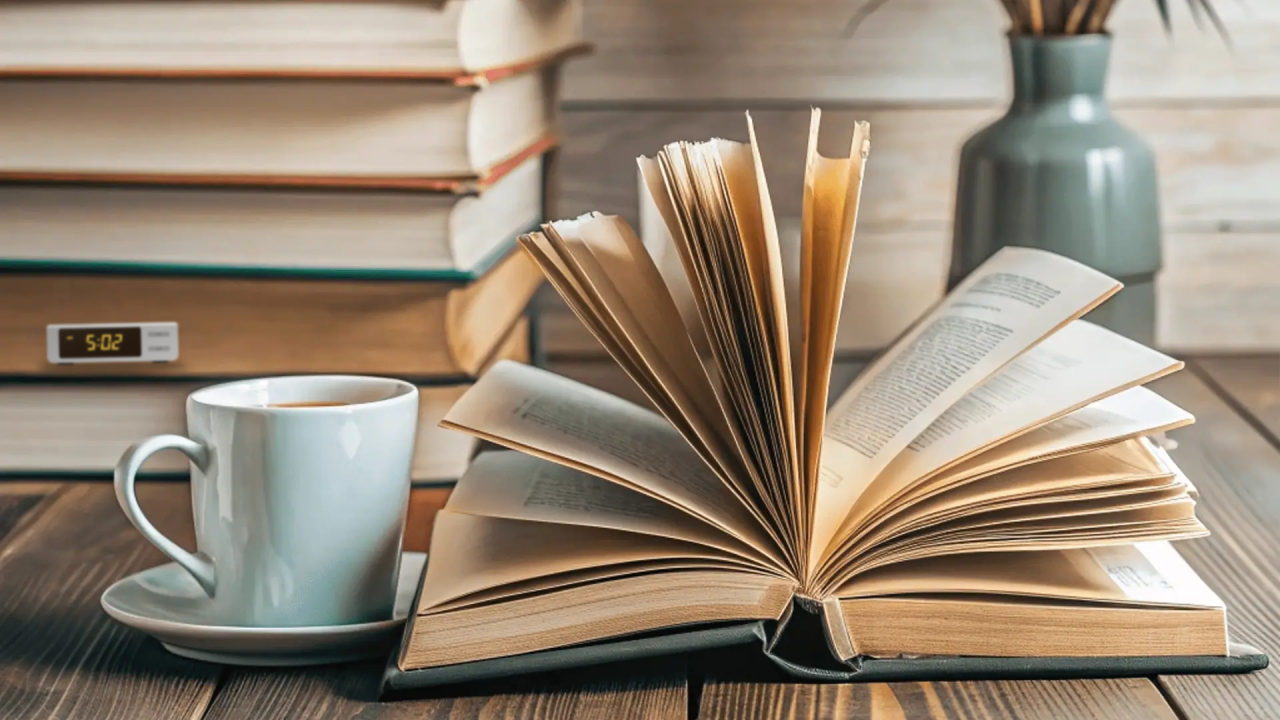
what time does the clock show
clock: 5:02
